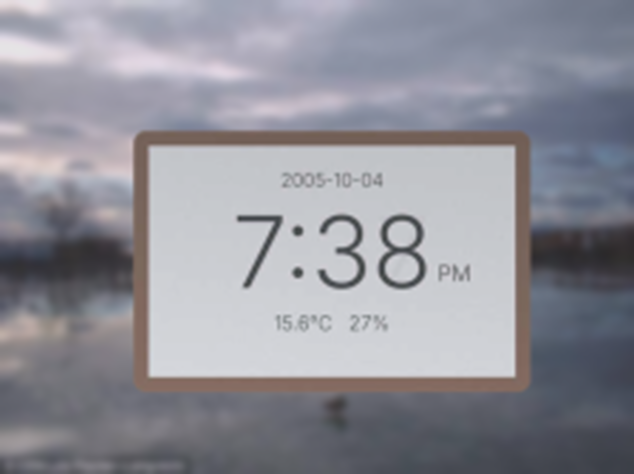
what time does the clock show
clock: 7:38
